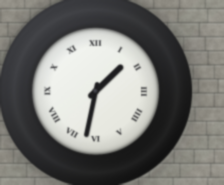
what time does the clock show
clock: 1:32
